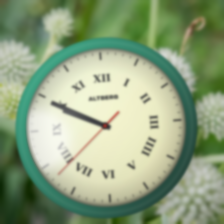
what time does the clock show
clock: 9:49:38
